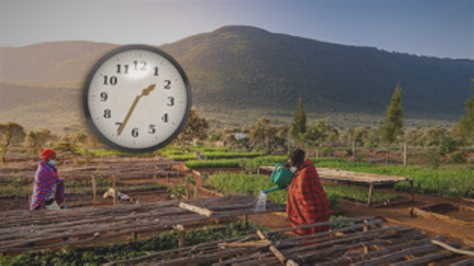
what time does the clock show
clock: 1:34
